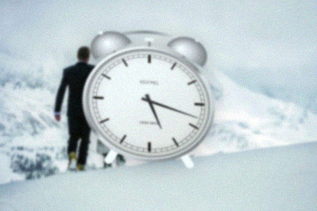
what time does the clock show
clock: 5:18
